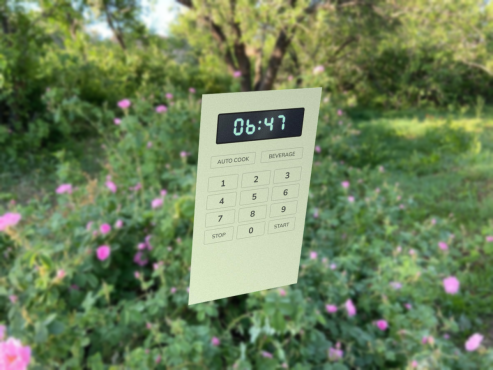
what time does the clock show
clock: 6:47
